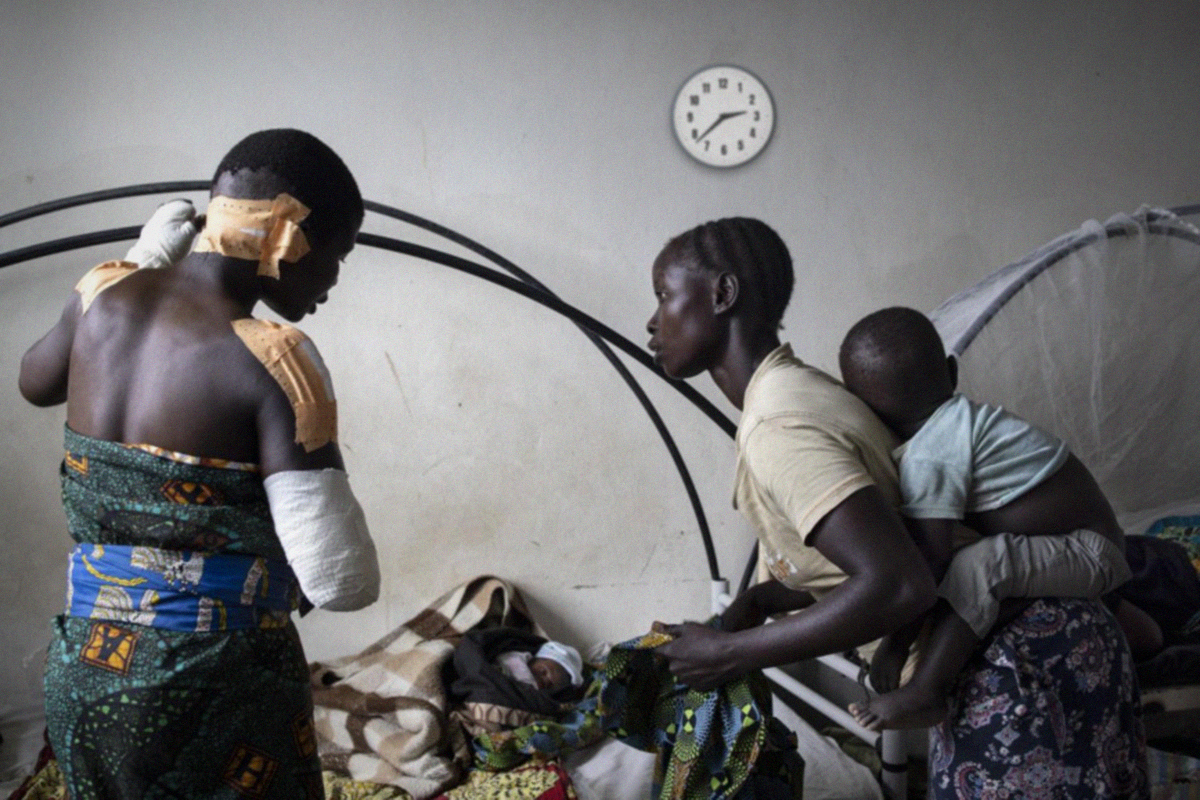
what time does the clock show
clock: 2:38
